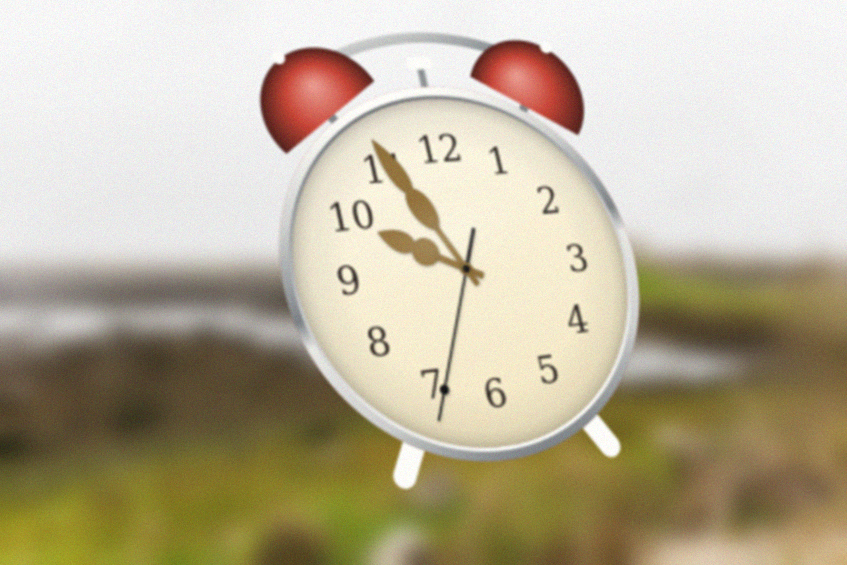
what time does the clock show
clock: 9:55:34
